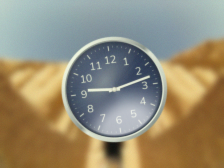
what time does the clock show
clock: 9:13
